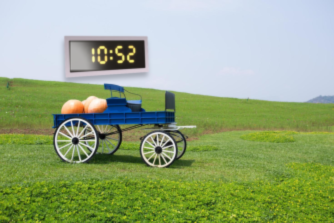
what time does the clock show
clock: 10:52
